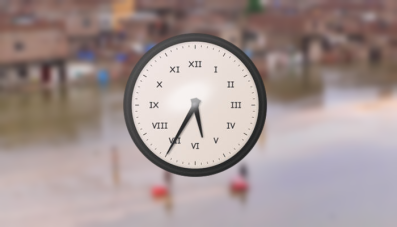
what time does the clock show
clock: 5:35
